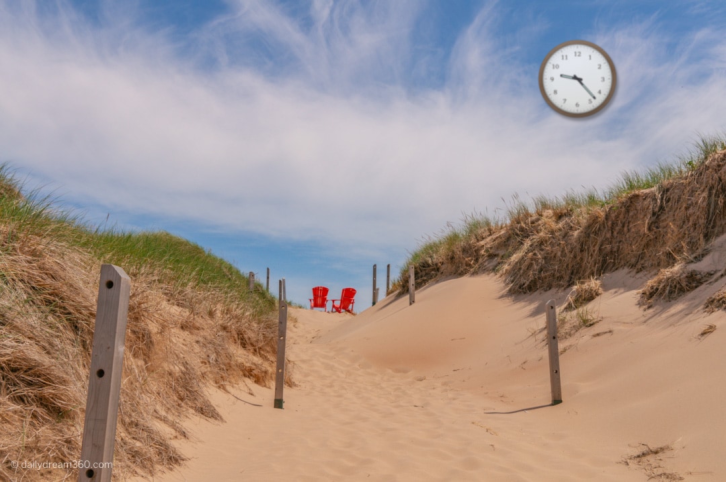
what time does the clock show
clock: 9:23
